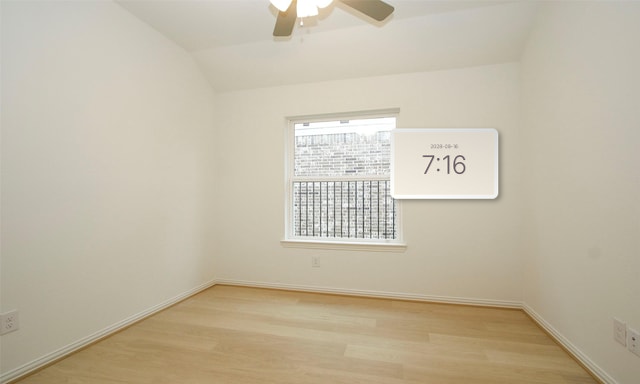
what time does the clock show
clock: 7:16
